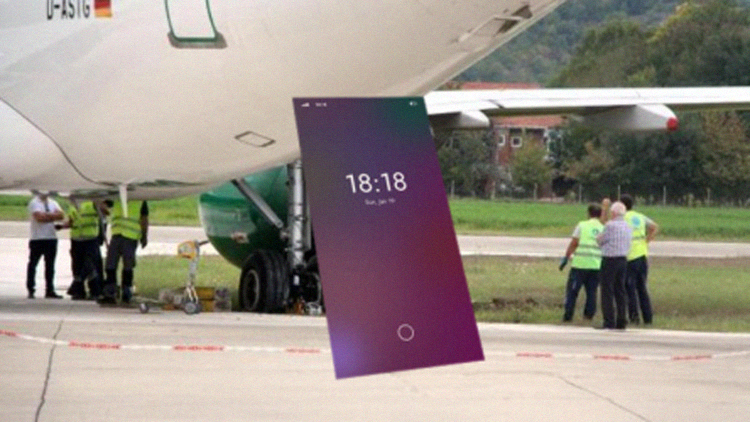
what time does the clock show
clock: 18:18
